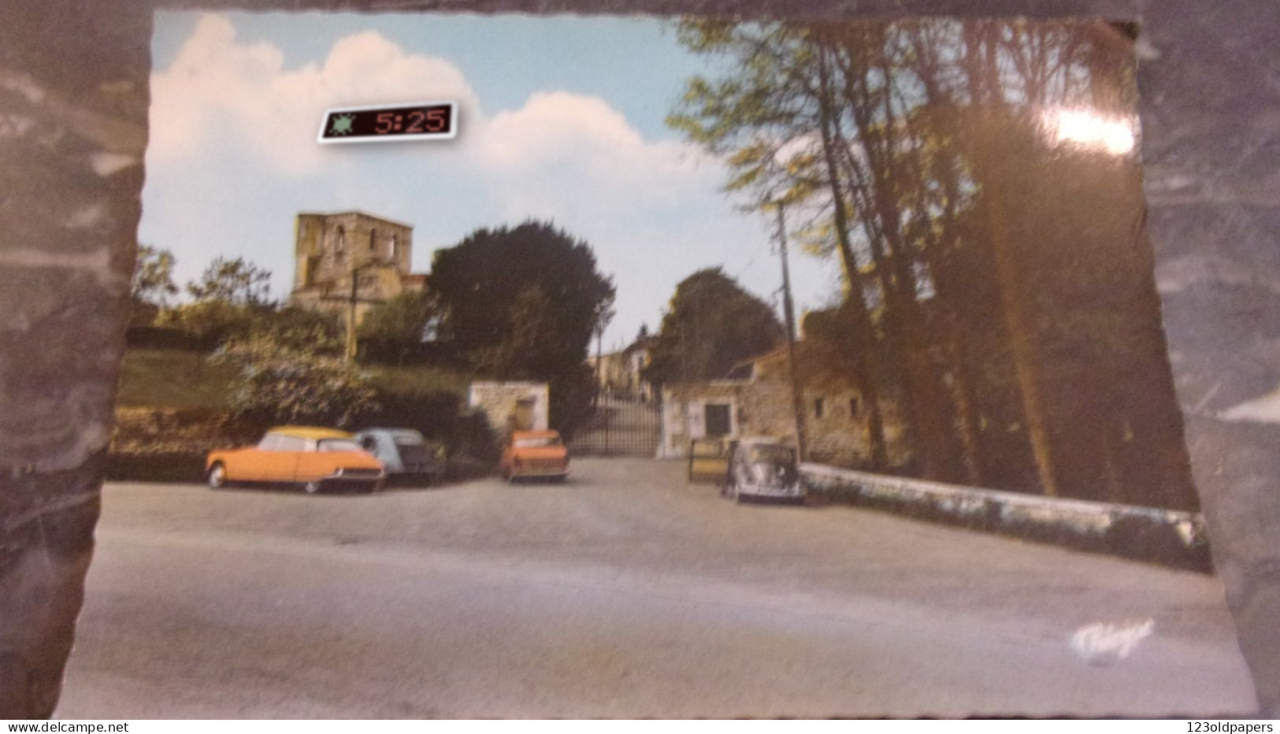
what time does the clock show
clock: 5:25
